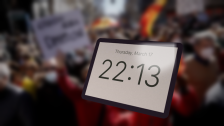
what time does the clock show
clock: 22:13
